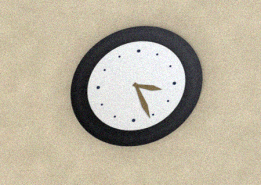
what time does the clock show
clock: 3:26
